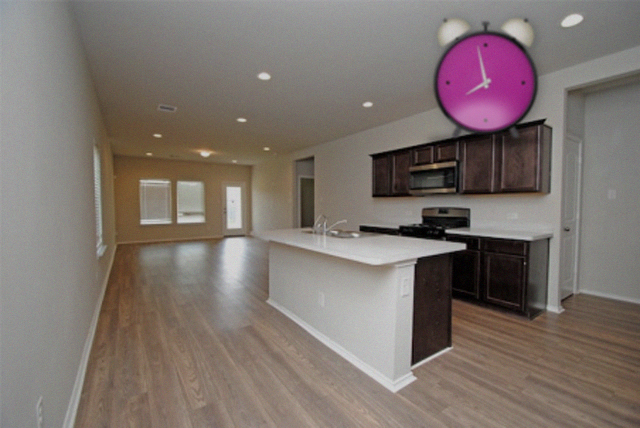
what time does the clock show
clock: 7:58
